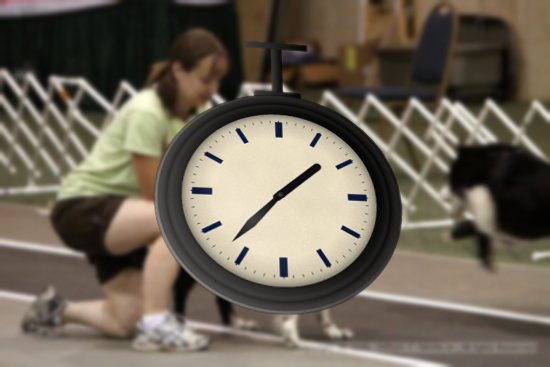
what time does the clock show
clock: 1:37
